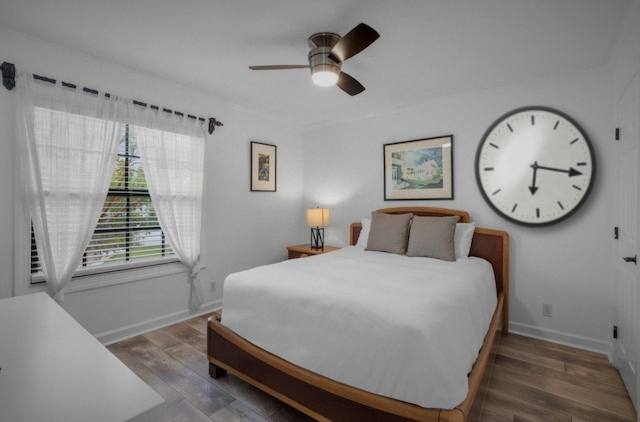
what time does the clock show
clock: 6:17
